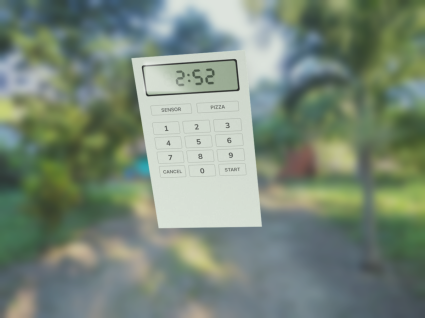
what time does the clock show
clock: 2:52
